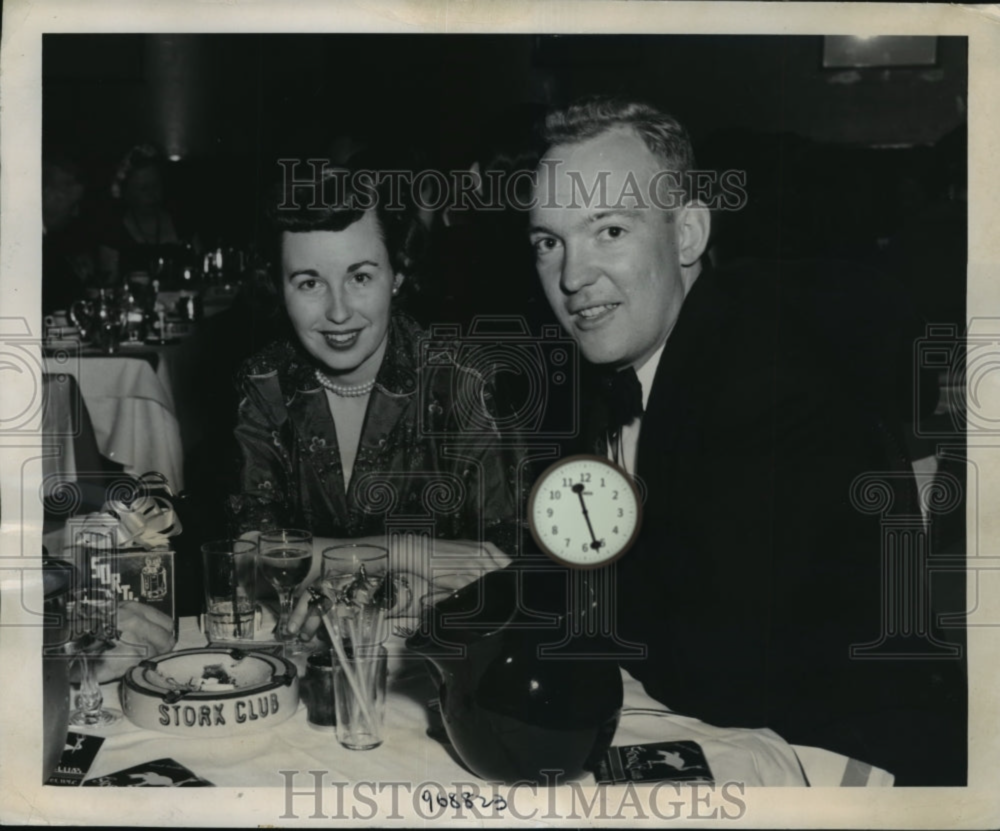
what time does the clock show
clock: 11:27
